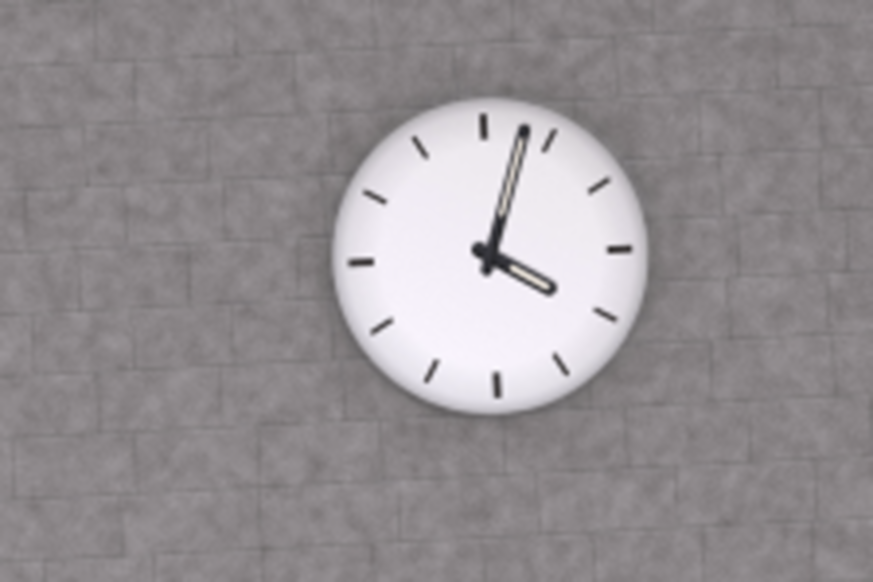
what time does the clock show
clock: 4:03
